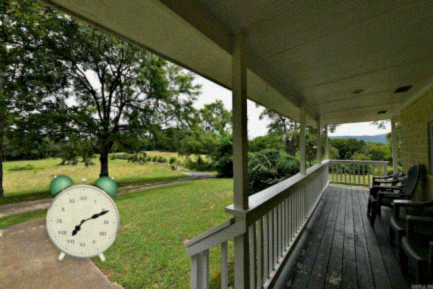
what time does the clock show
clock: 7:11
